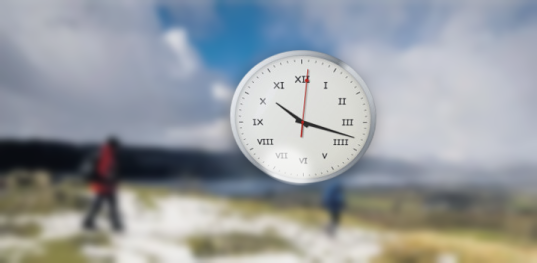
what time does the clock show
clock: 10:18:01
